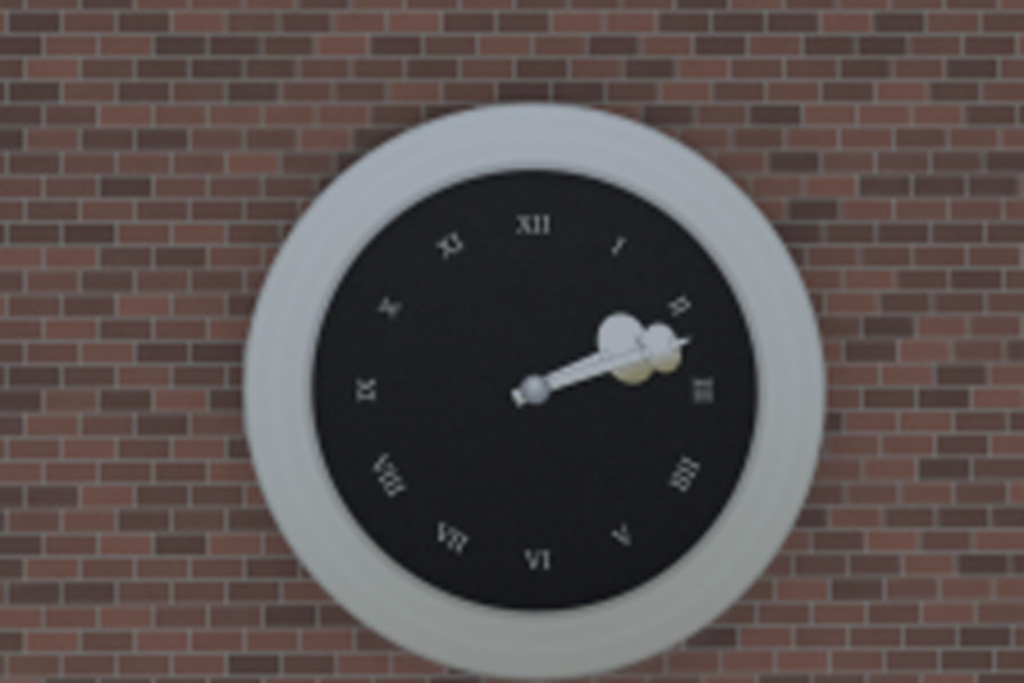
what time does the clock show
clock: 2:12
